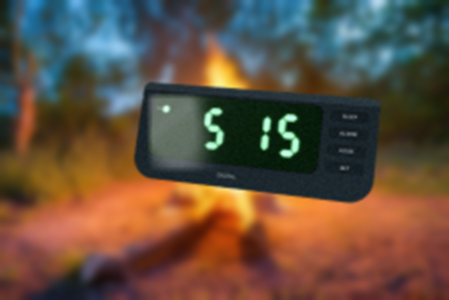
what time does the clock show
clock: 5:15
